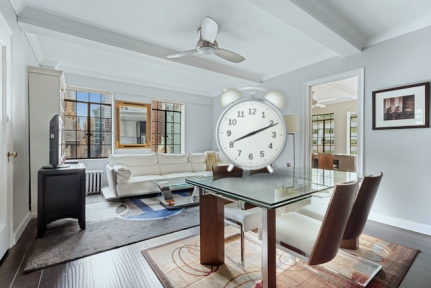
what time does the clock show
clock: 8:11
